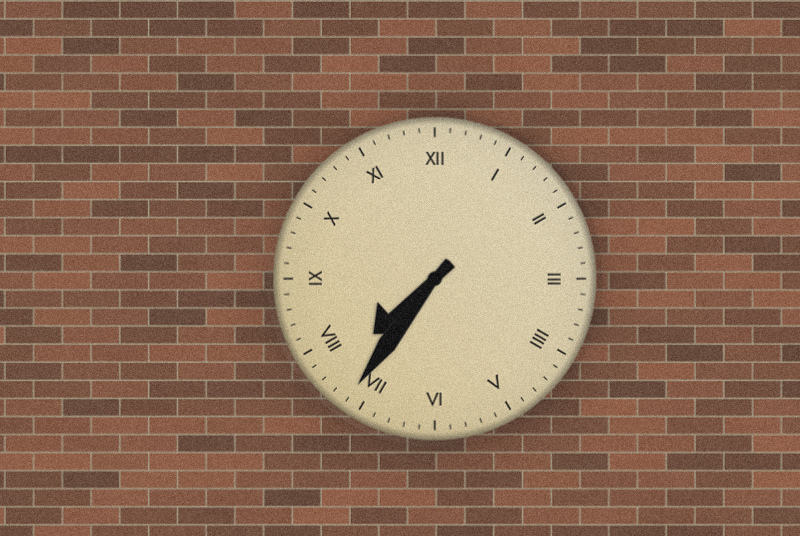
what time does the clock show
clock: 7:36
